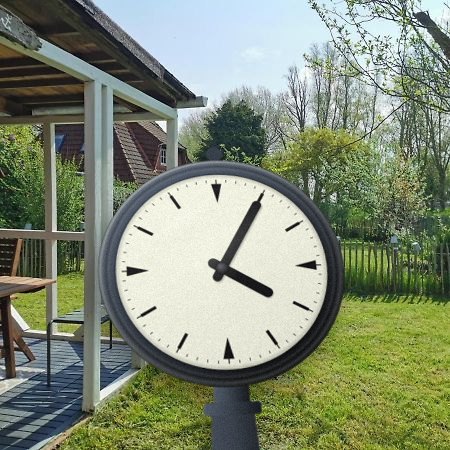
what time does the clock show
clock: 4:05
